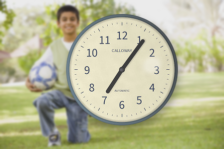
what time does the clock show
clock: 7:06
